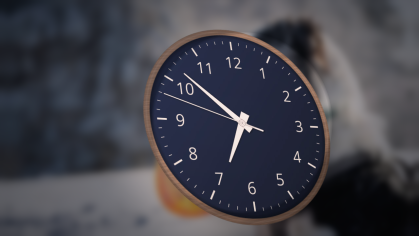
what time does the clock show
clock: 6:51:48
